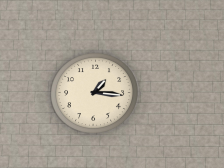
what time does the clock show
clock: 1:16
